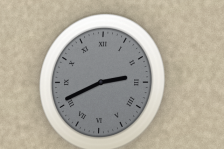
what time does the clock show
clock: 2:41
